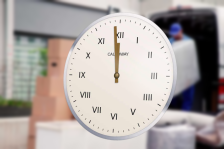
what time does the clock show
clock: 11:59
